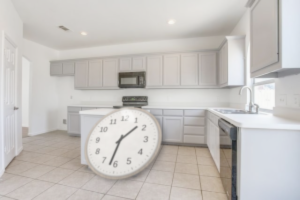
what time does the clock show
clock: 1:32
